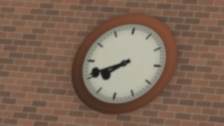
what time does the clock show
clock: 7:41
